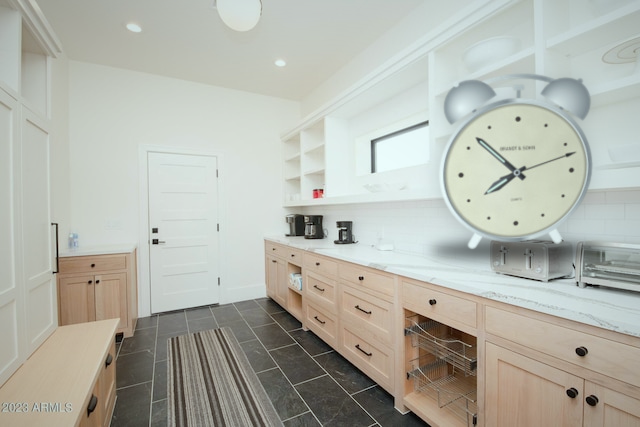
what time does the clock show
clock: 7:52:12
